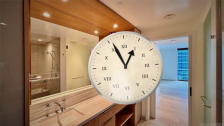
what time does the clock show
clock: 12:56
